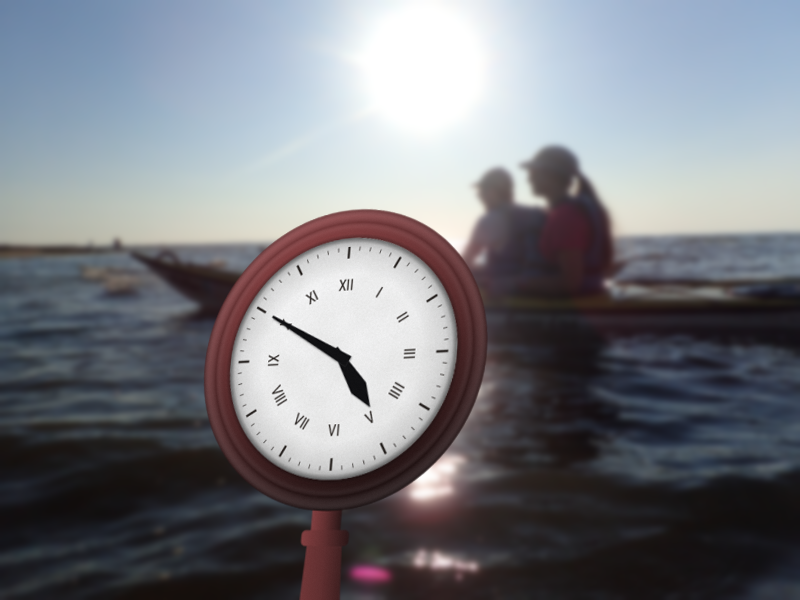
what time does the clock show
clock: 4:50
